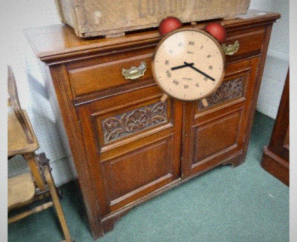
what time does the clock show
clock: 8:19
